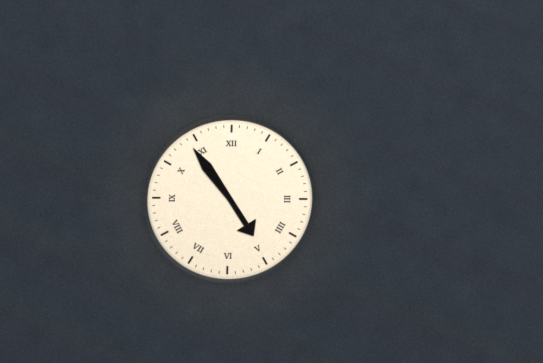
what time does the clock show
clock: 4:54
